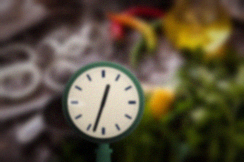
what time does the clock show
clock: 12:33
